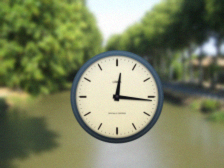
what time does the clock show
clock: 12:16
